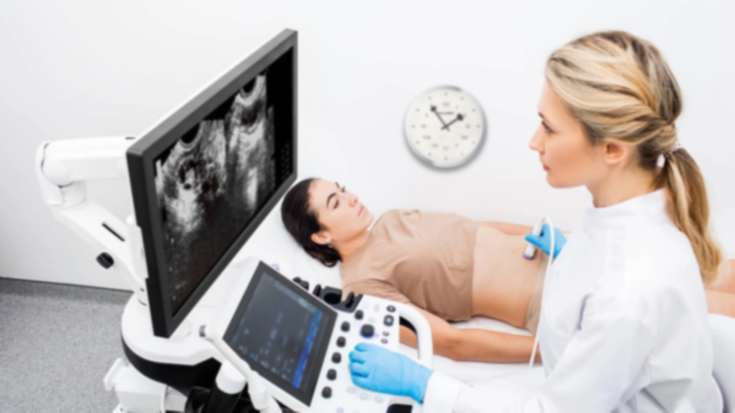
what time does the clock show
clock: 1:54
